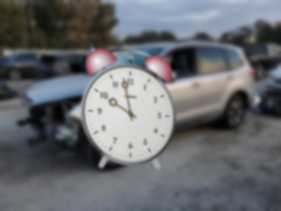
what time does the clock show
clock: 9:58
